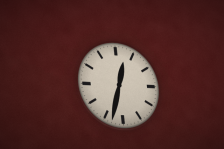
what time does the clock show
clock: 12:33
